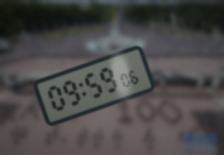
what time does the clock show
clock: 9:59:06
